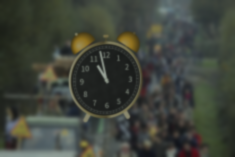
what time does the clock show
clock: 10:58
